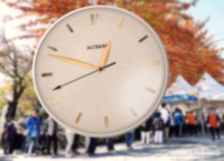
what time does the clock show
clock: 12:48:42
